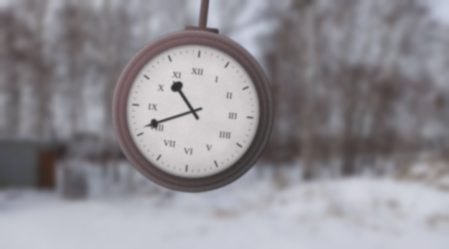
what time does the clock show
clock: 10:41
